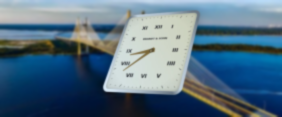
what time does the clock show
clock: 8:38
